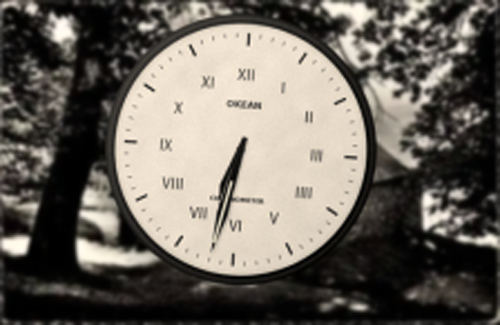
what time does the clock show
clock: 6:32
